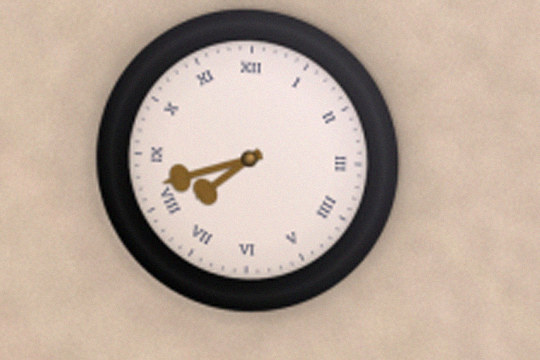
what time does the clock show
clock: 7:42
